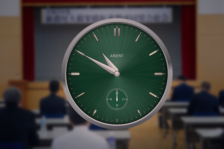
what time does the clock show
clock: 10:50
